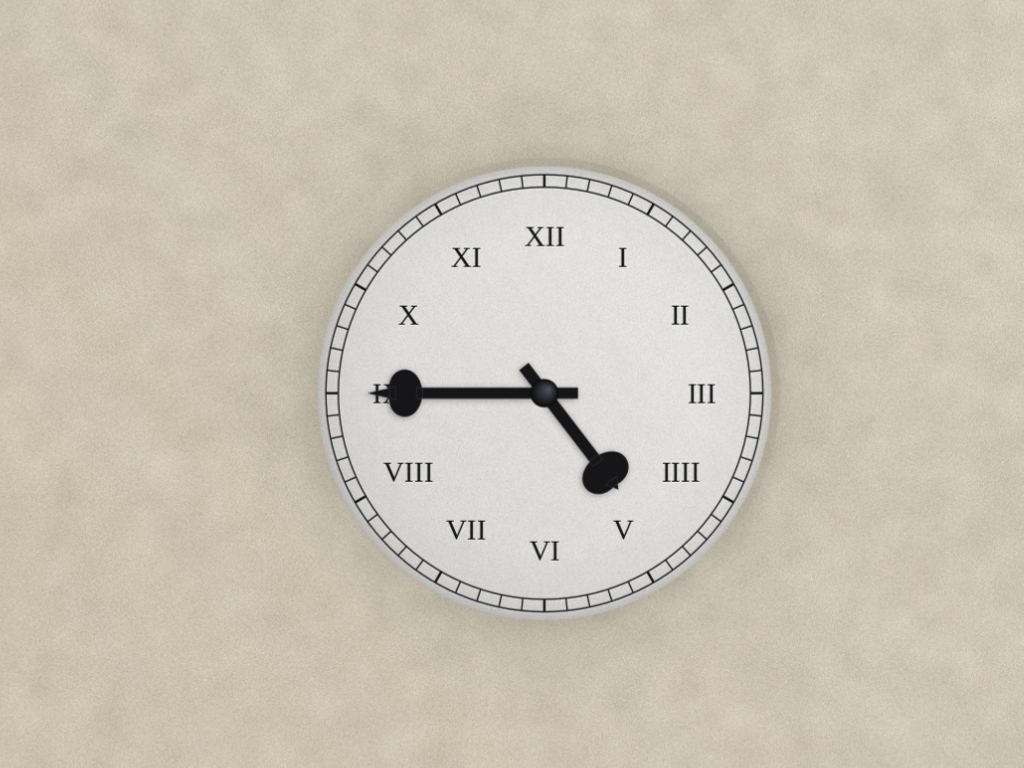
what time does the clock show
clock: 4:45
